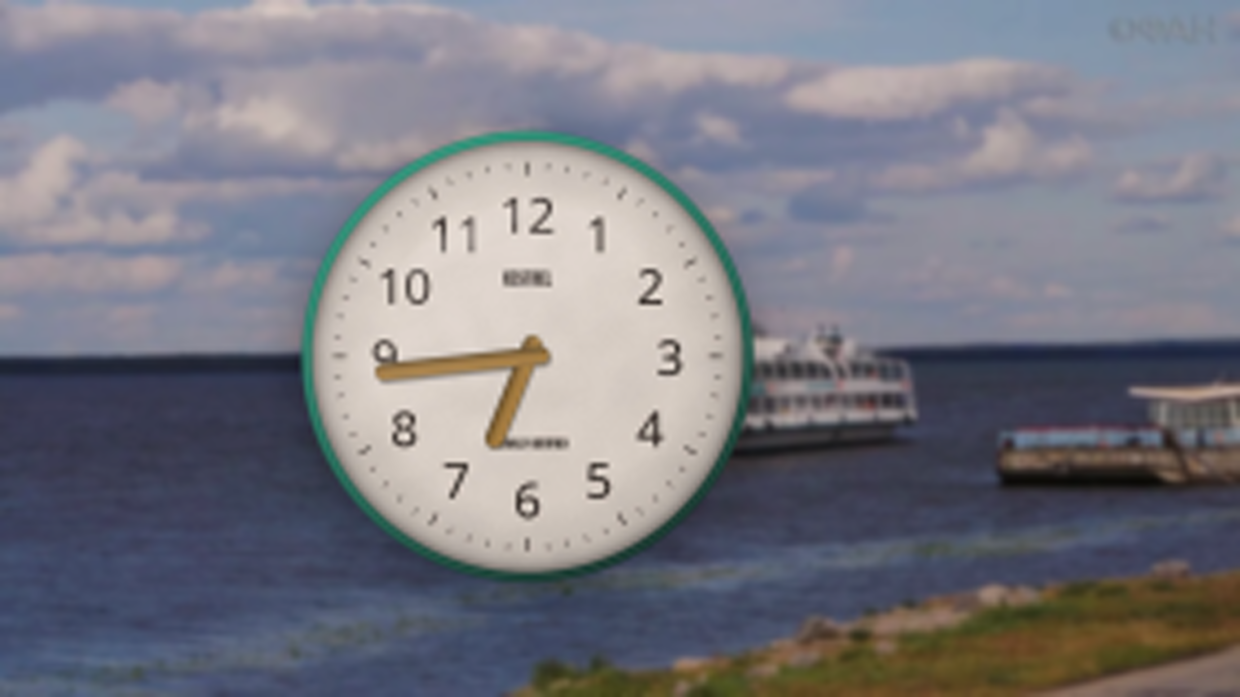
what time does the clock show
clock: 6:44
